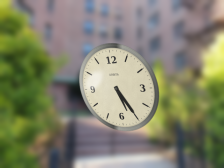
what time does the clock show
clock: 5:25
